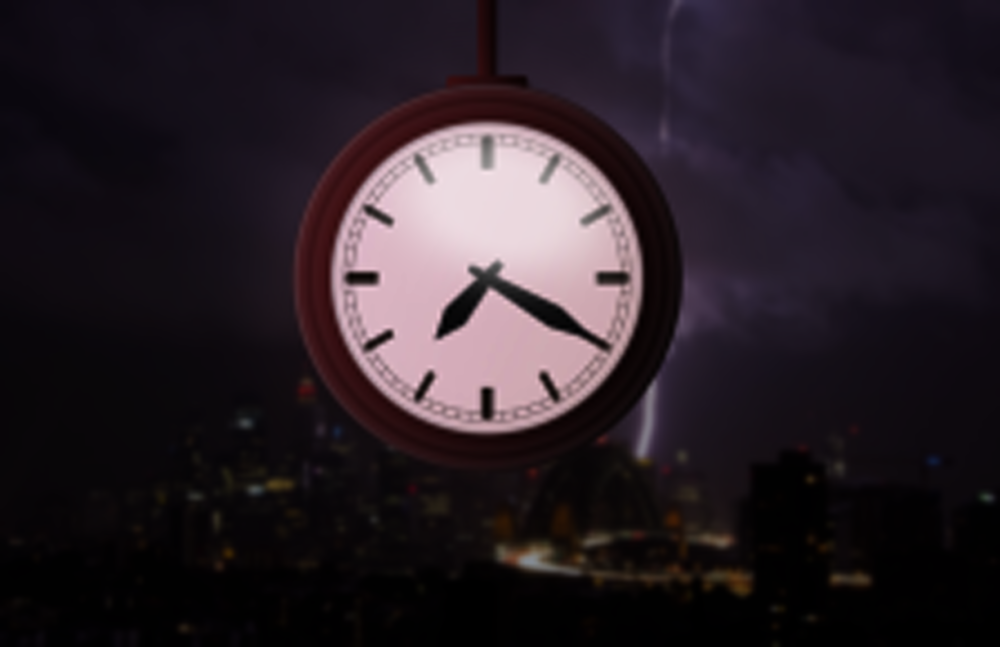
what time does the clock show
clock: 7:20
